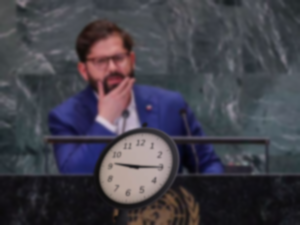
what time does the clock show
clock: 9:15
